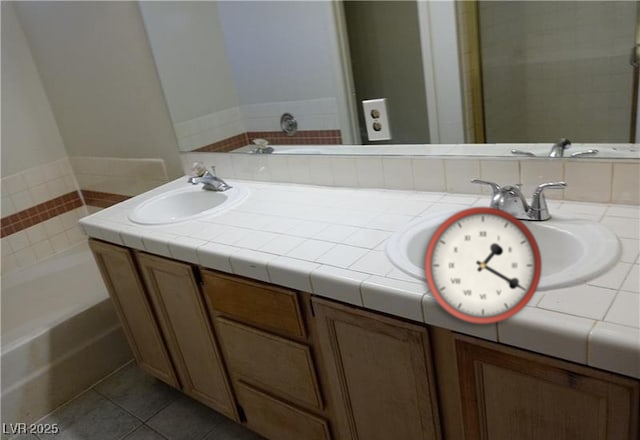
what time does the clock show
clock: 1:20
